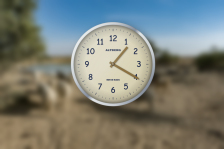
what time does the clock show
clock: 1:20
